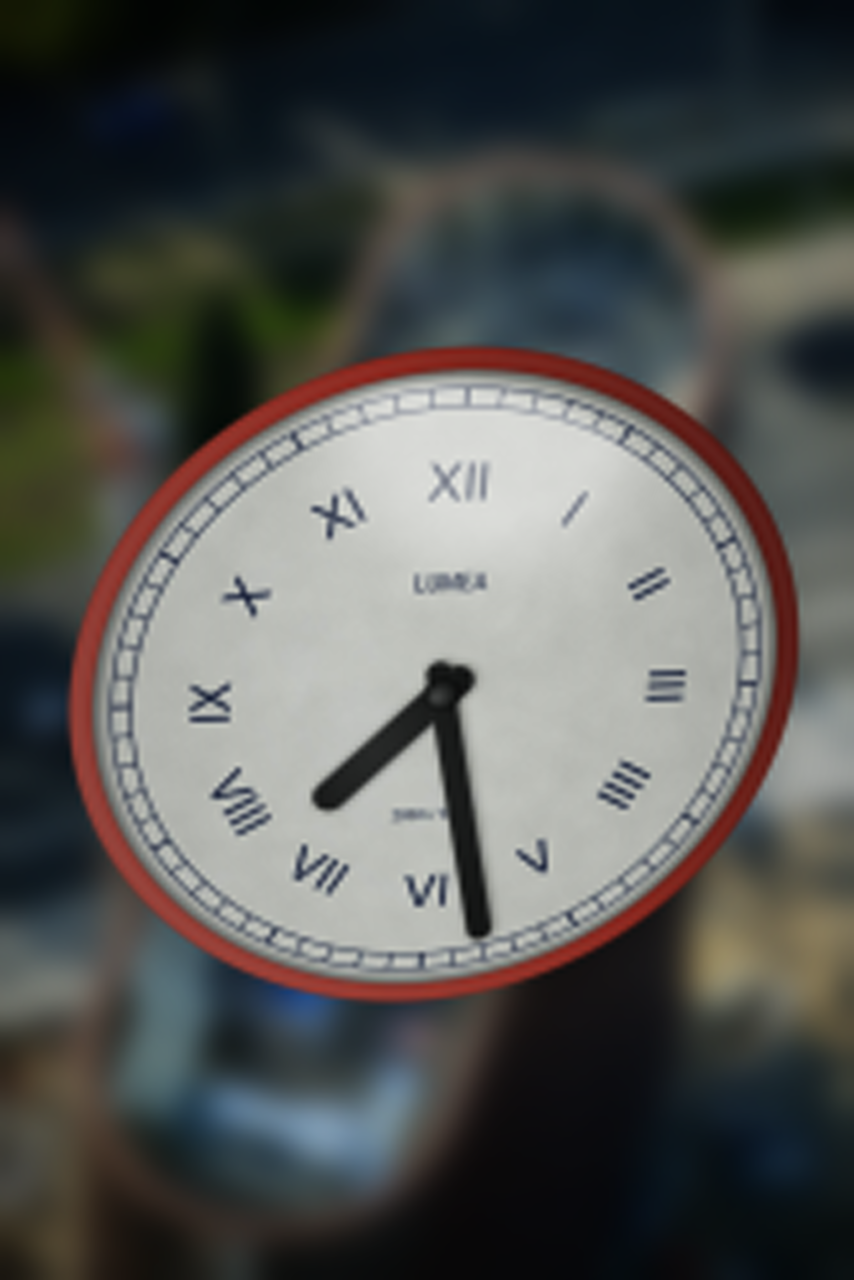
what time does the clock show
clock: 7:28
